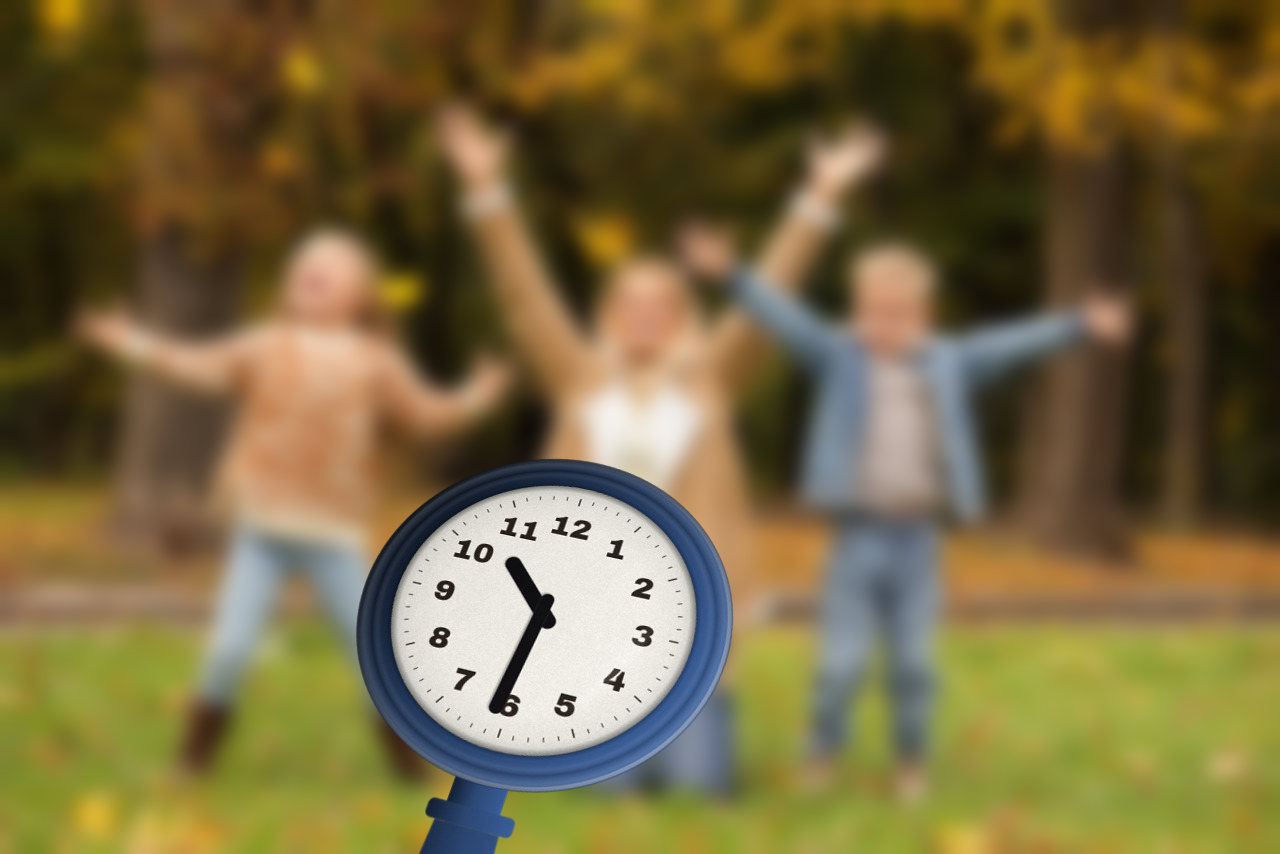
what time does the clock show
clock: 10:31
